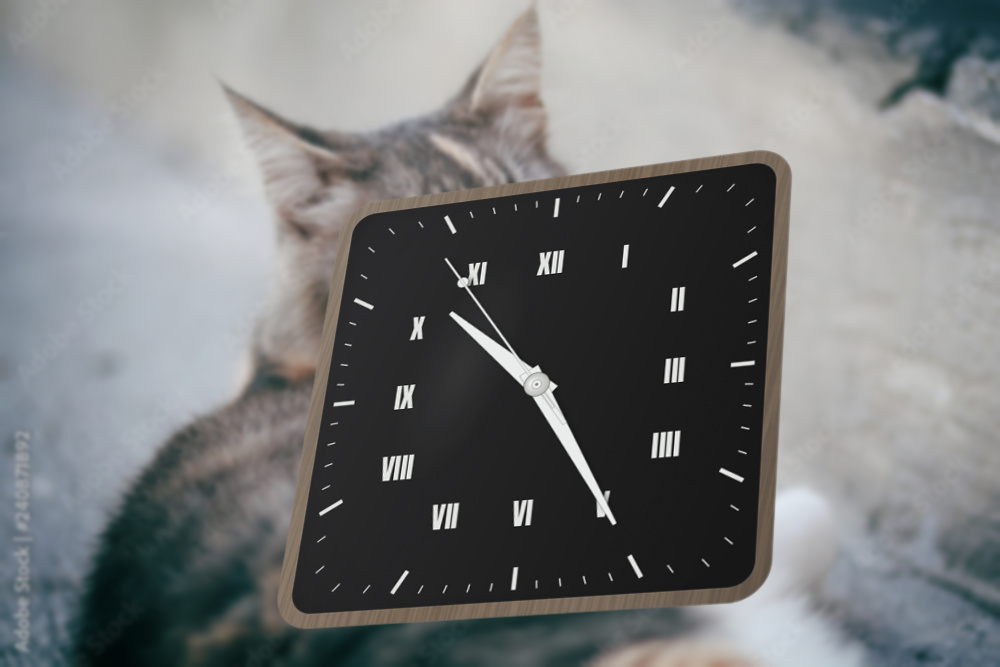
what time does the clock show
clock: 10:24:54
